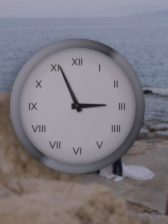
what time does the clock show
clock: 2:56
